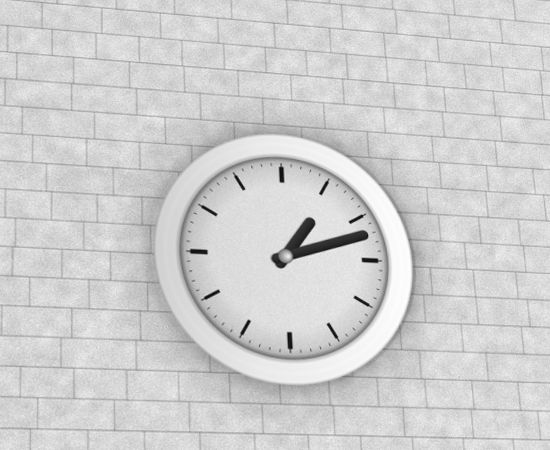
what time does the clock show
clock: 1:12
